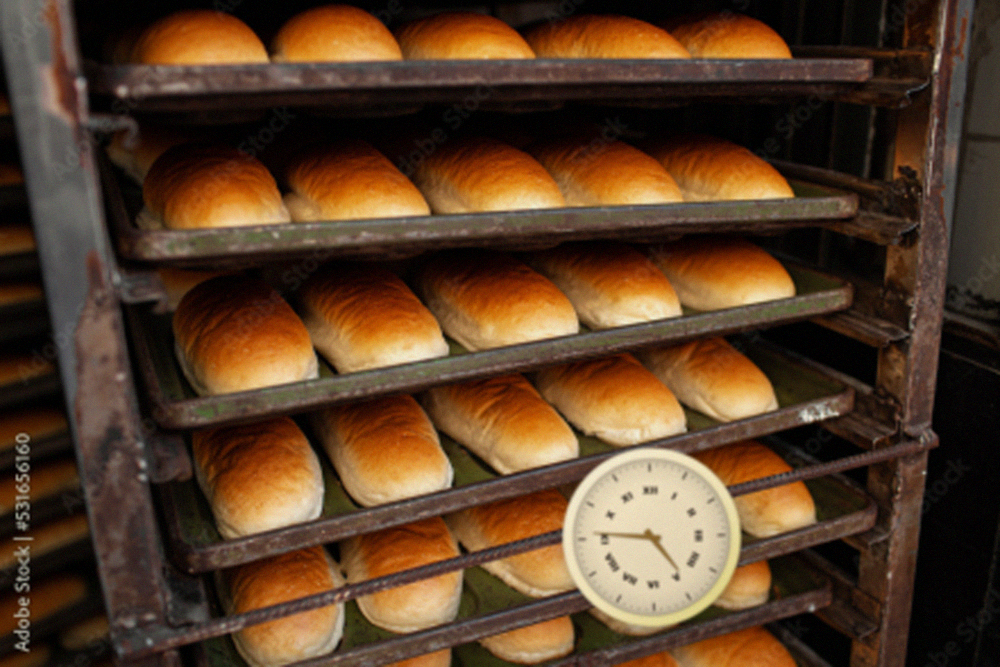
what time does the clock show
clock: 4:46
